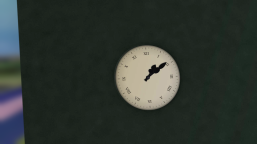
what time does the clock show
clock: 1:09
